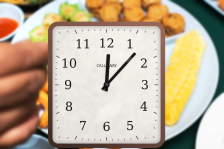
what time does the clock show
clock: 12:07
